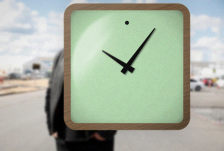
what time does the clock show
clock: 10:06
